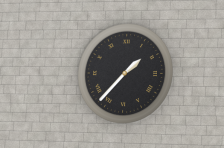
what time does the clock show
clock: 1:37
